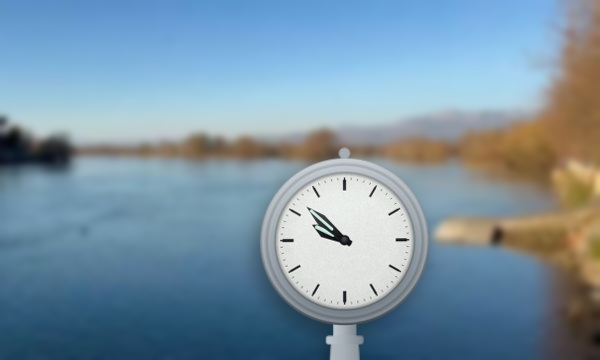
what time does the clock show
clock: 9:52
